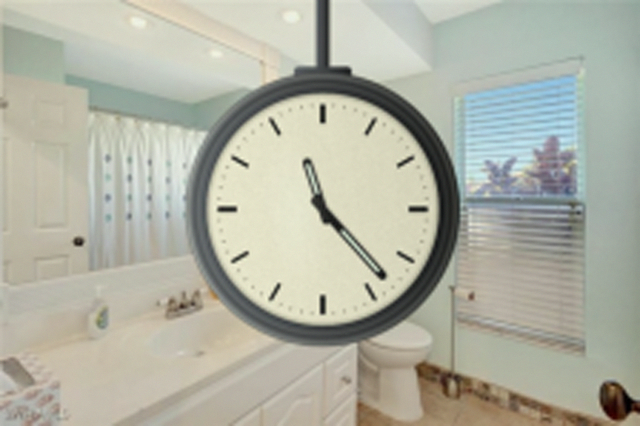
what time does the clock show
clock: 11:23
